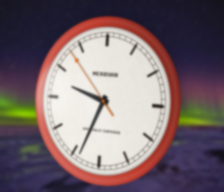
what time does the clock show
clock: 9:33:53
